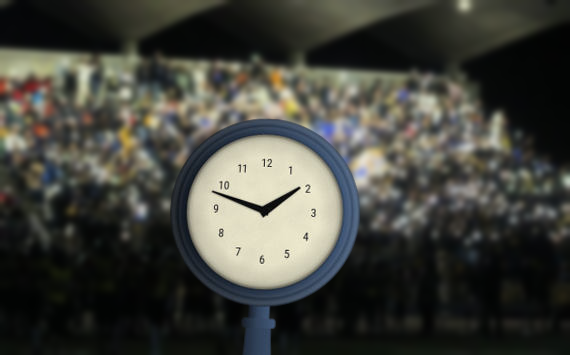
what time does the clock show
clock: 1:48
